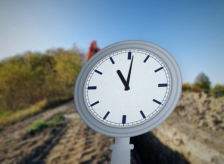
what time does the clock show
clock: 11:01
